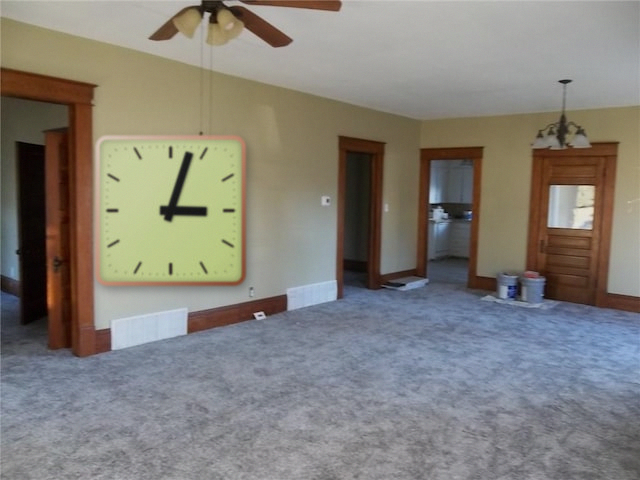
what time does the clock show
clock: 3:03
